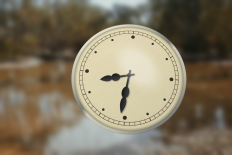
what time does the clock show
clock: 8:31
